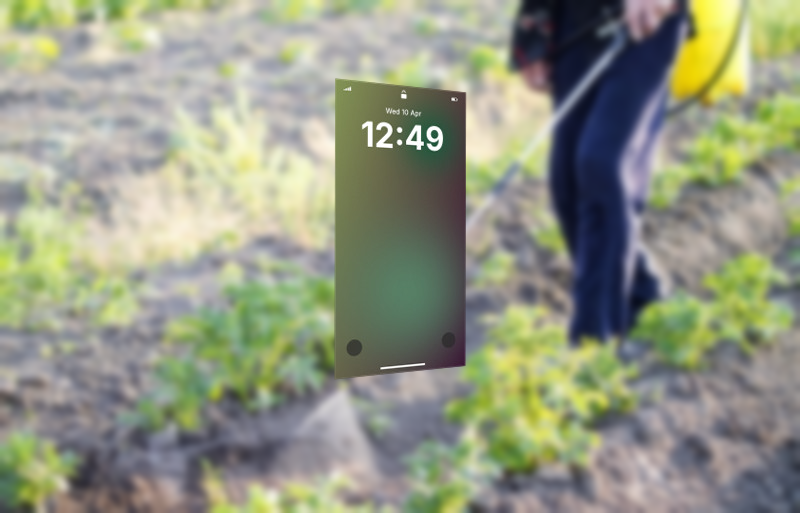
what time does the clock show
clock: 12:49
